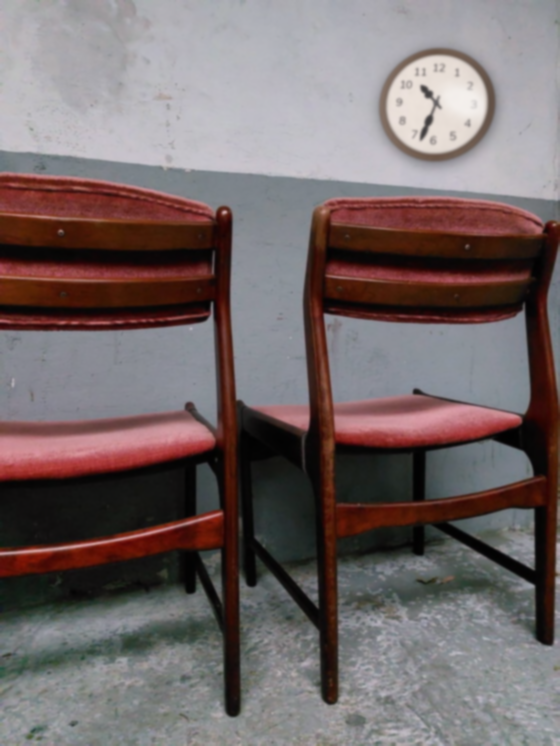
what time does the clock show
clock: 10:33
